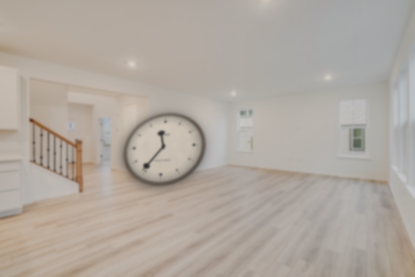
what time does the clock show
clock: 11:36
